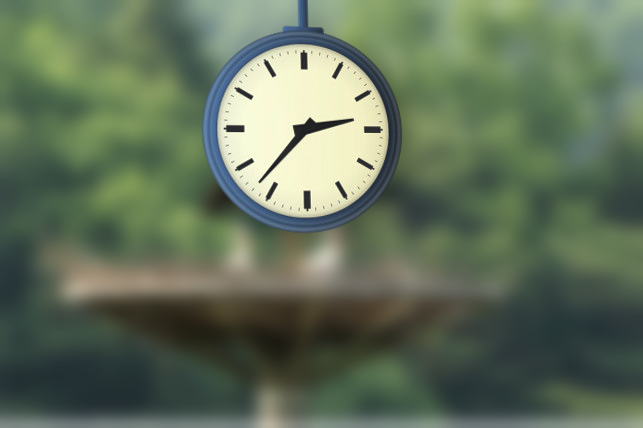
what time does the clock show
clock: 2:37
